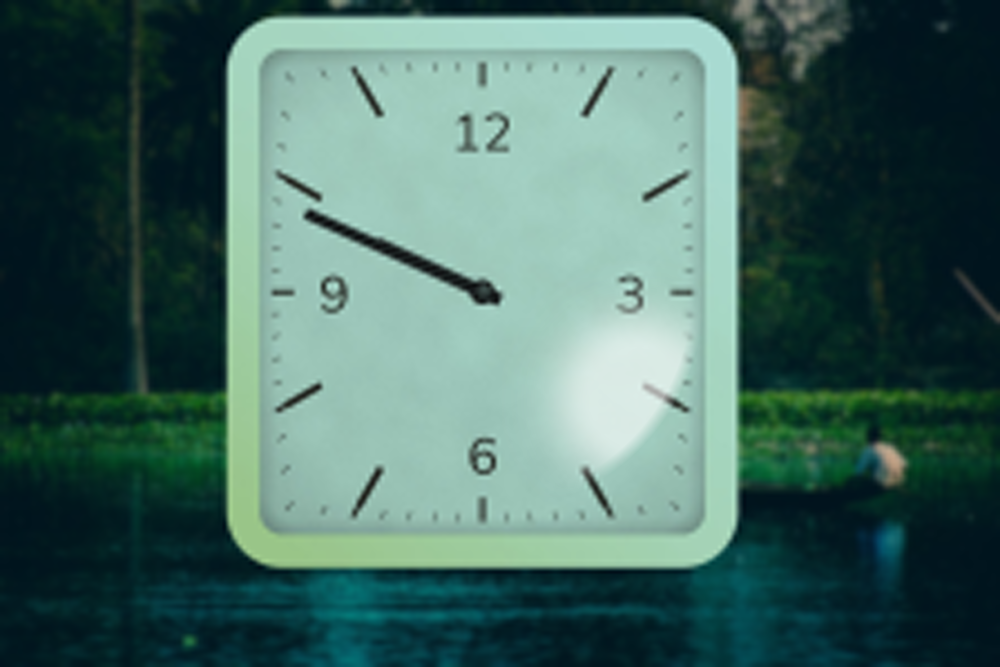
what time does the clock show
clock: 9:49
